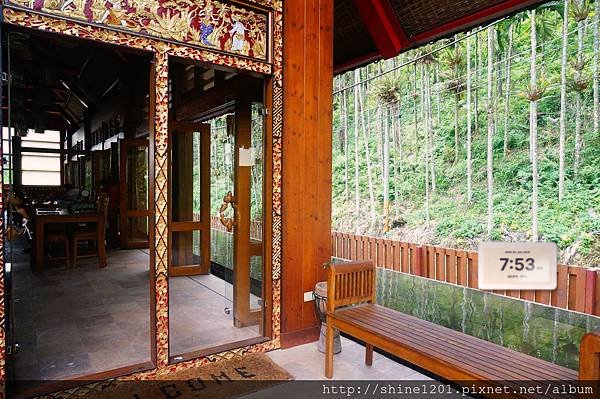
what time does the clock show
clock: 7:53
